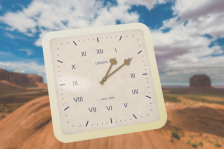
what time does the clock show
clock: 1:10
